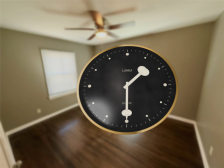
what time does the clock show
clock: 1:30
